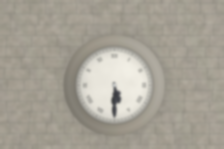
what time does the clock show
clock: 5:30
